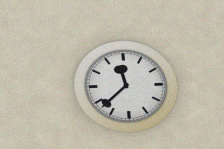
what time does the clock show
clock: 11:38
